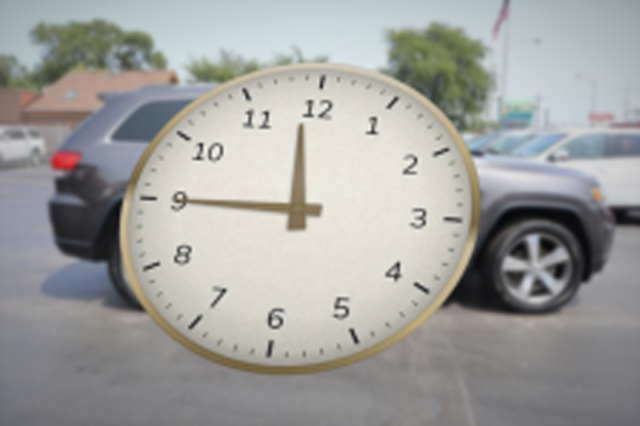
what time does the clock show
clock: 11:45
